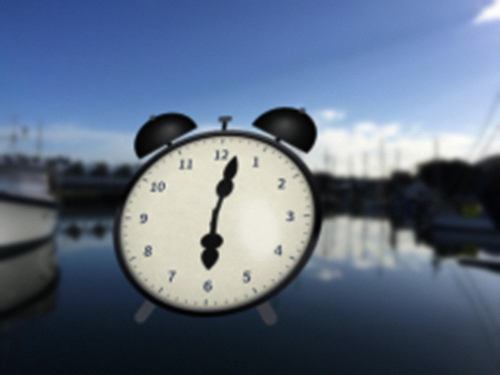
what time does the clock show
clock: 6:02
